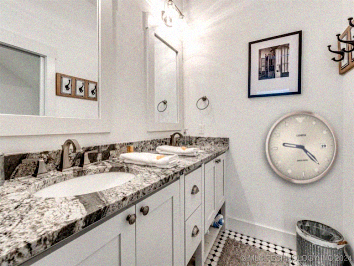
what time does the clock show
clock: 9:23
